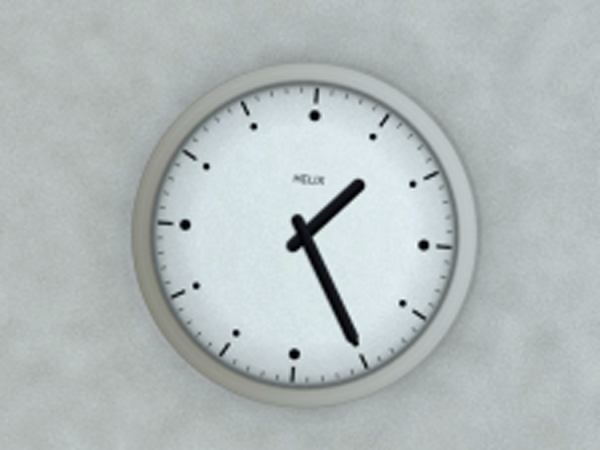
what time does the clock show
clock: 1:25
